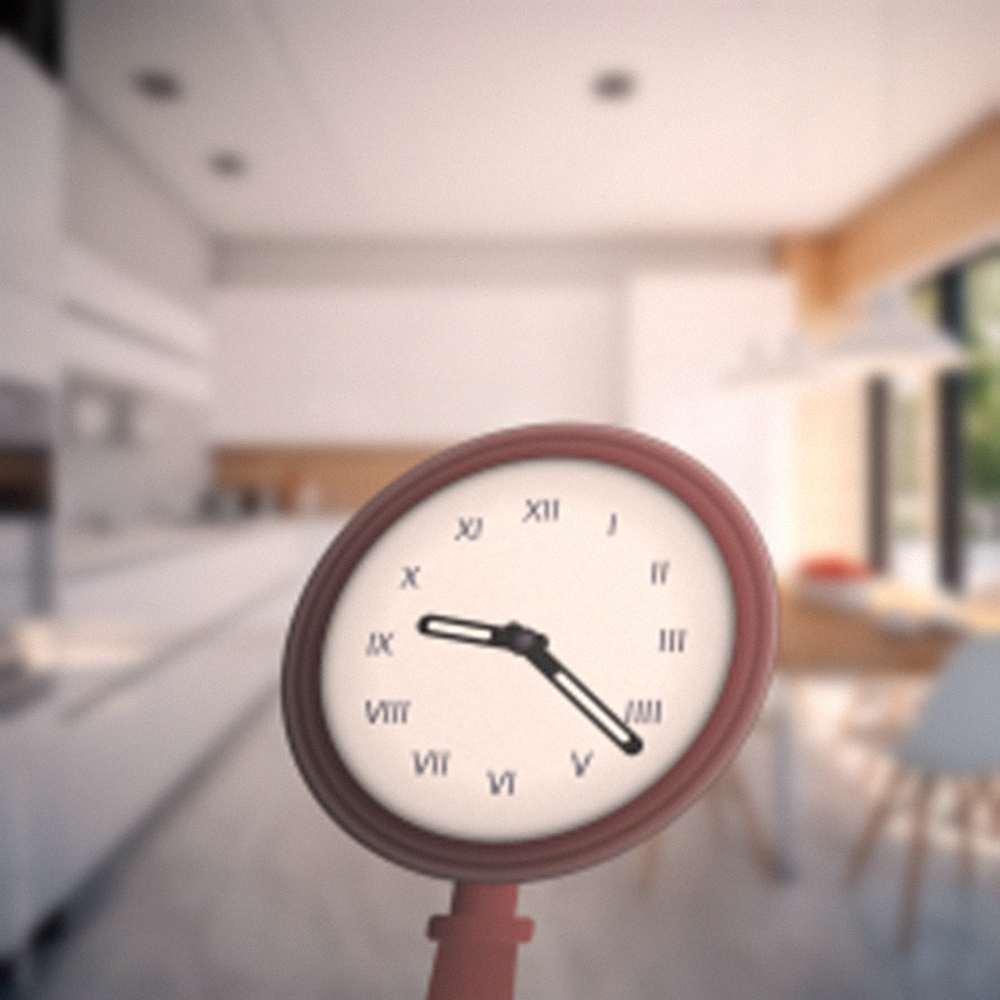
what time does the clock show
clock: 9:22
